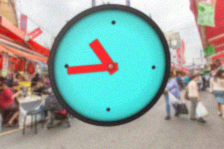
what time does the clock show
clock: 10:44
